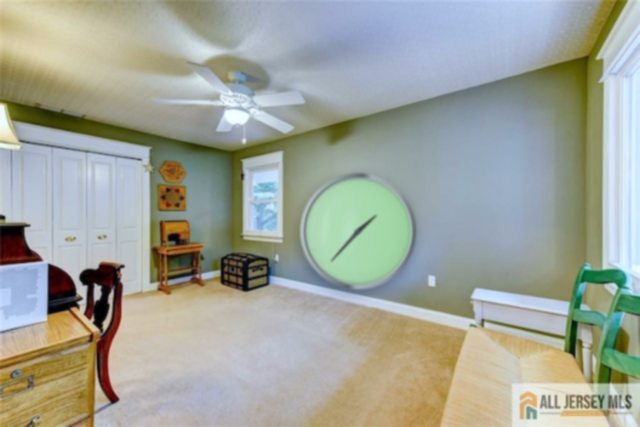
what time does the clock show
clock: 1:37
